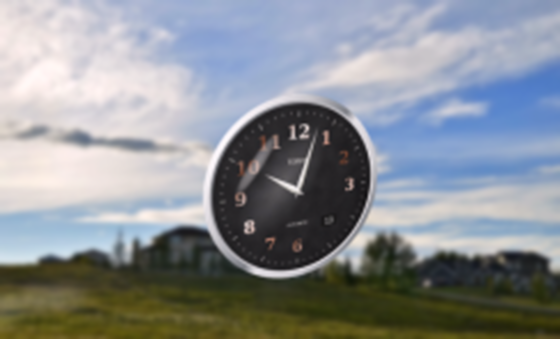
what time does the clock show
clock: 10:03
